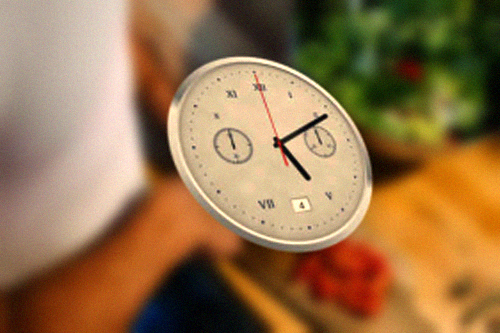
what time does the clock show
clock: 5:11
